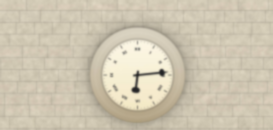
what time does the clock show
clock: 6:14
